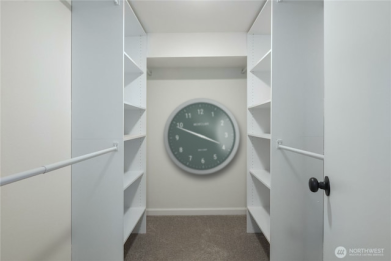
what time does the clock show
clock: 3:49
